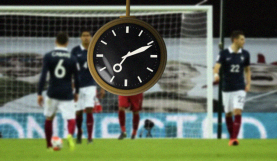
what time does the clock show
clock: 7:11
